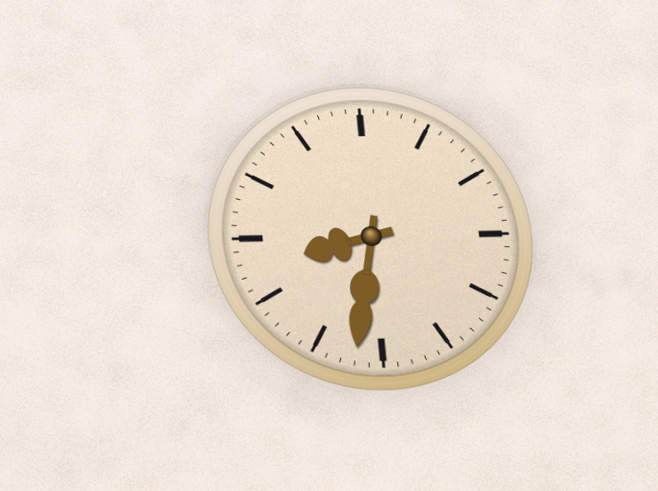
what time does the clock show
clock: 8:32
